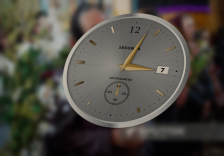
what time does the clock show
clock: 3:03
